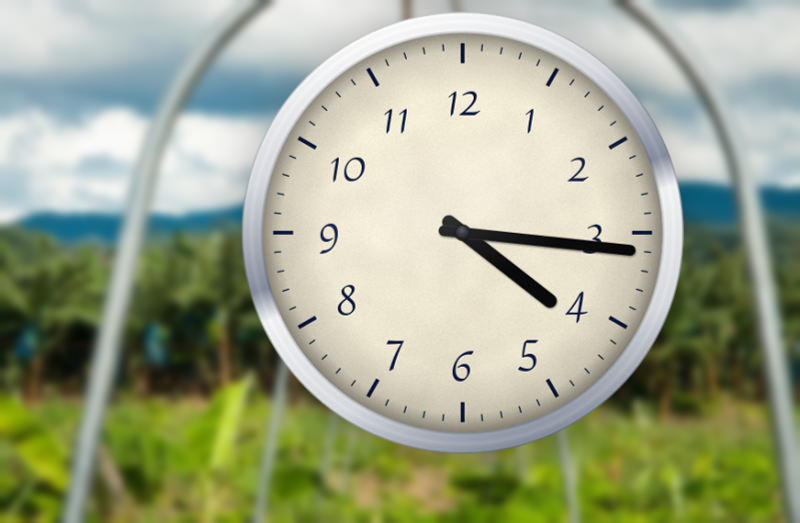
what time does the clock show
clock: 4:16
